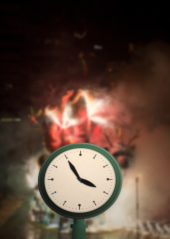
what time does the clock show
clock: 3:55
